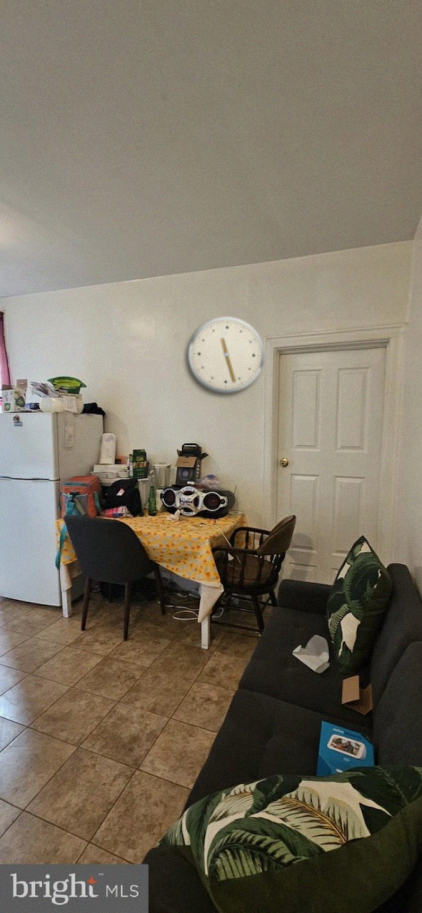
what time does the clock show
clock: 11:27
